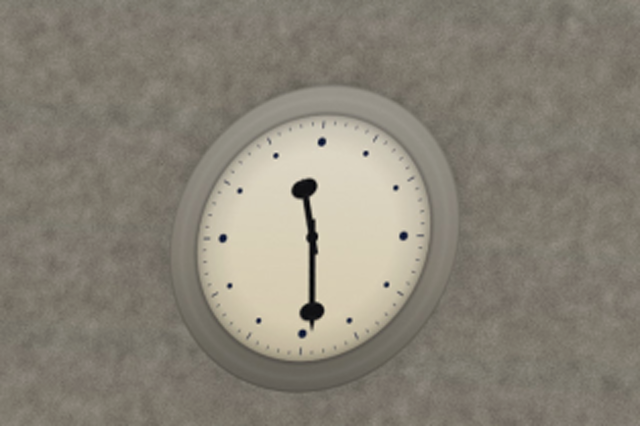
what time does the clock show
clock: 11:29
